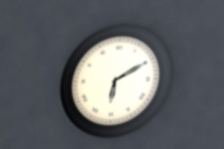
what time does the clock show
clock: 6:10
